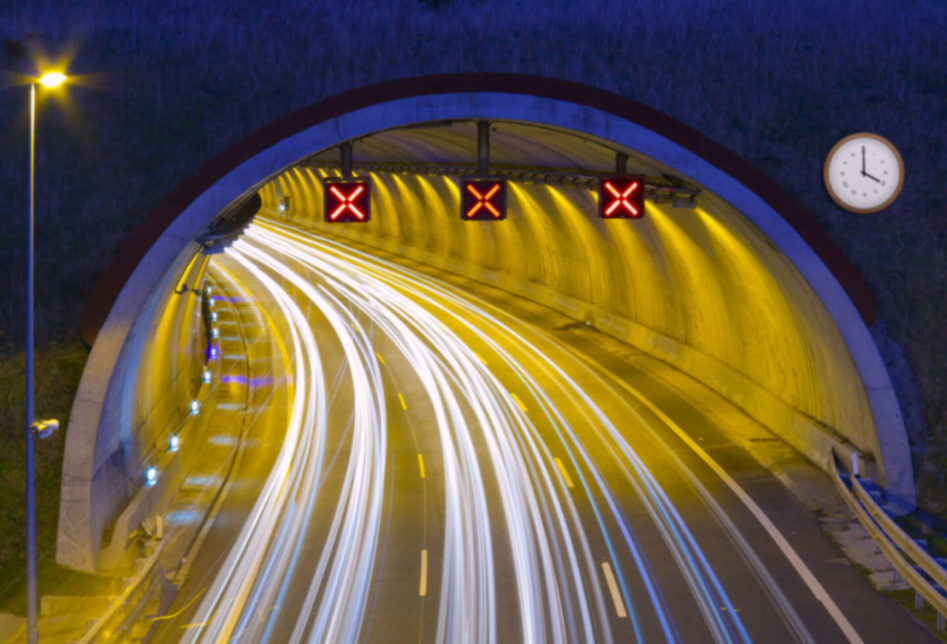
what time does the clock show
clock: 4:00
